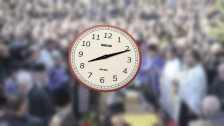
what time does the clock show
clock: 8:11
